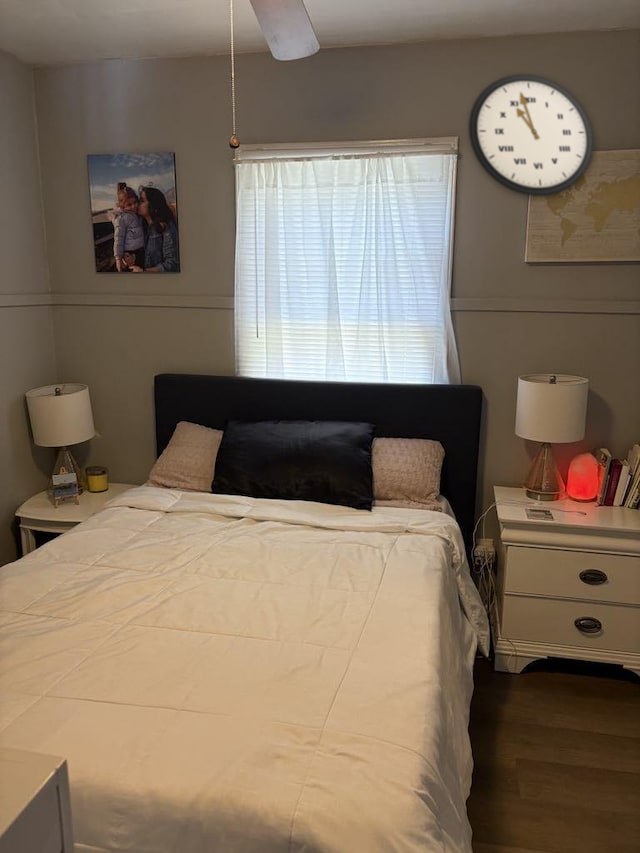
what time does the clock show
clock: 10:58
